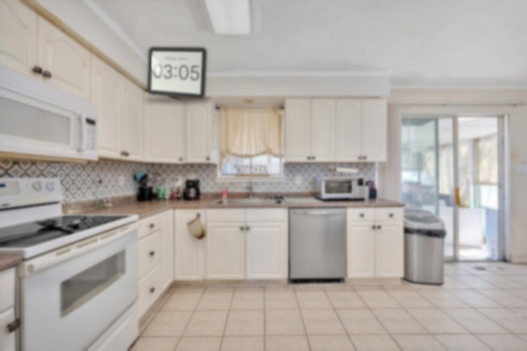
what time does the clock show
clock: 3:05
